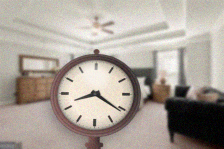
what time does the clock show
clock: 8:21
